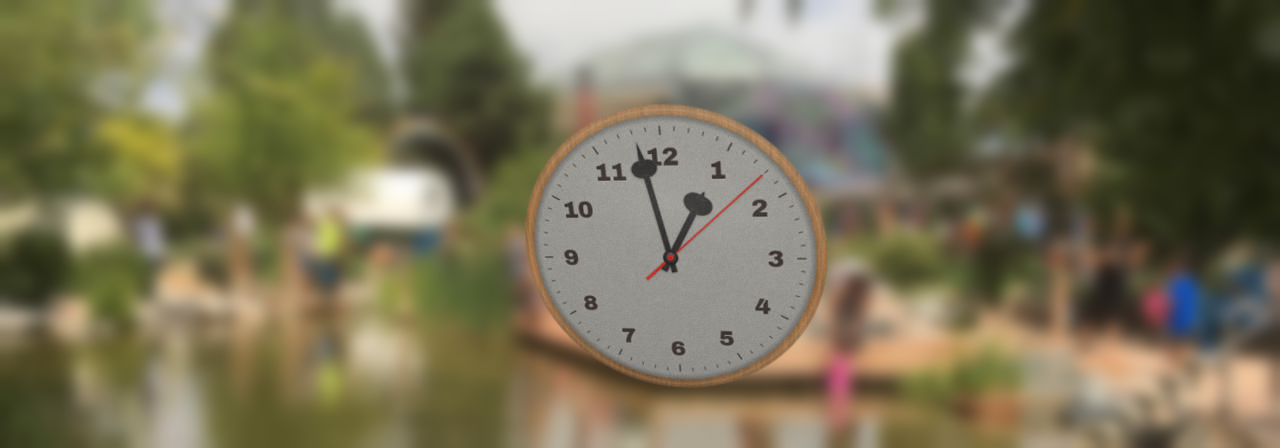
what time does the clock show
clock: 12:58:08
